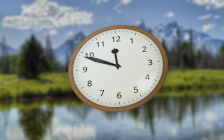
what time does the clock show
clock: 11:49
